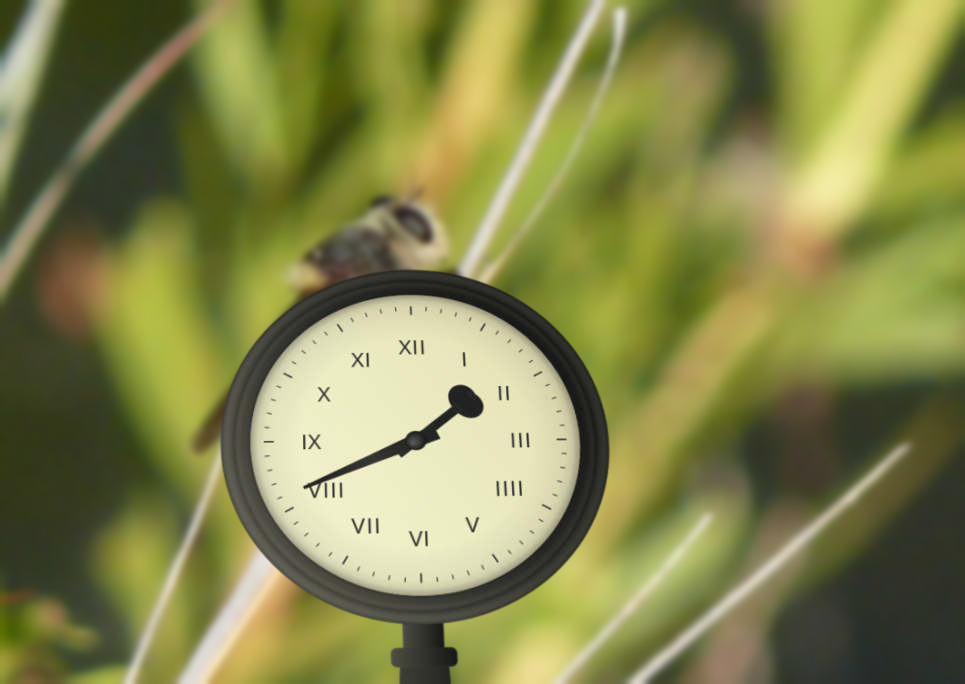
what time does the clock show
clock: 1:41
